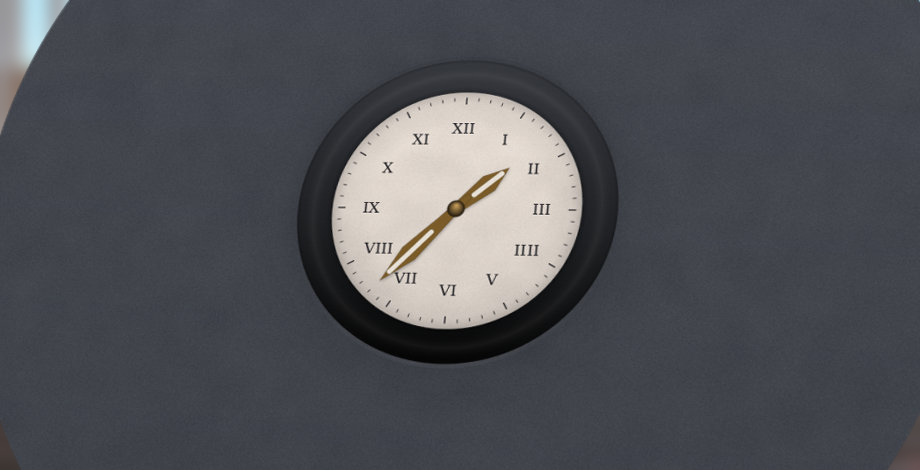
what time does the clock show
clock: 1:37
